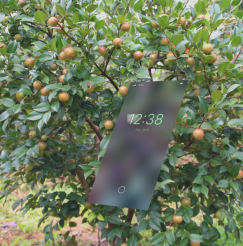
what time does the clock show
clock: 12:38
